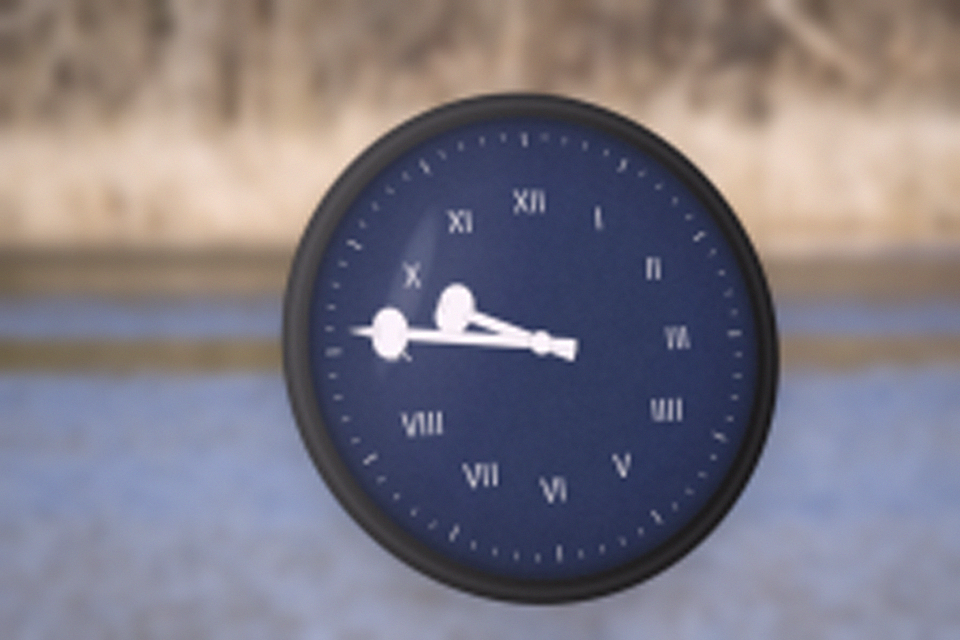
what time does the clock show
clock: 9:46
